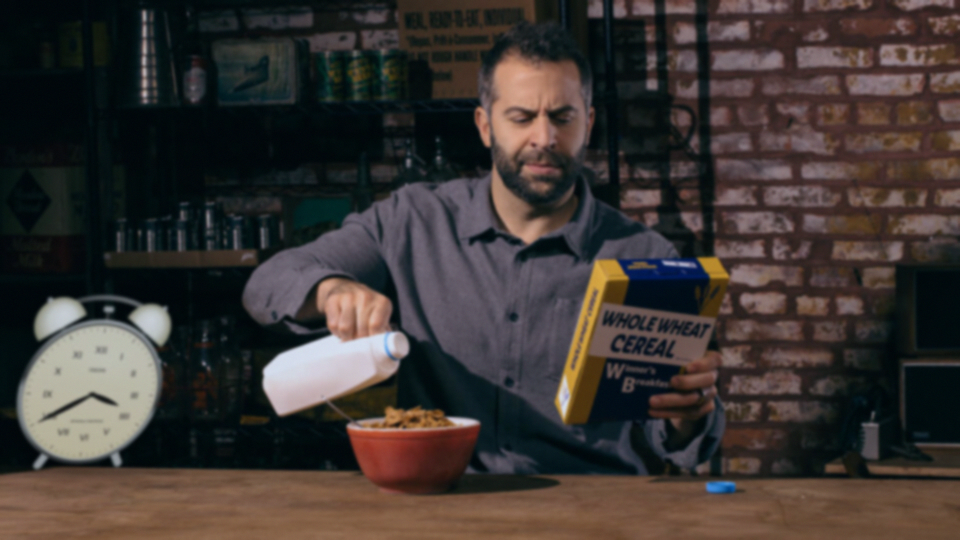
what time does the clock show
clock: 3:40
